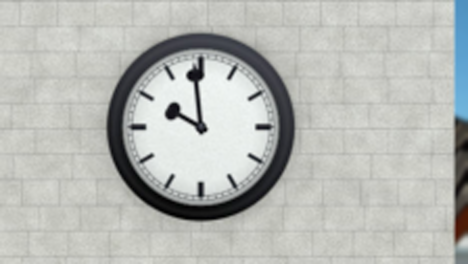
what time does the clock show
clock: 9:59
